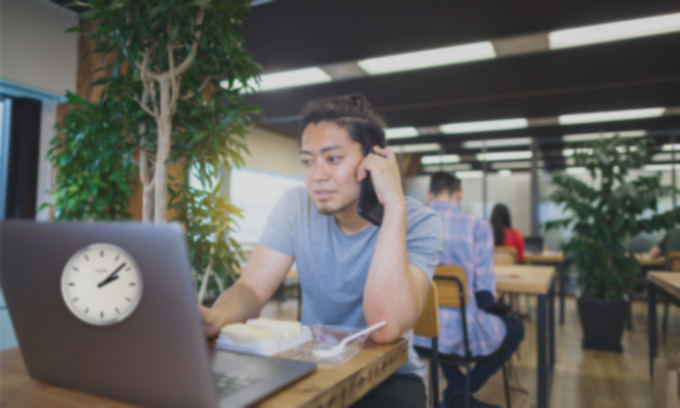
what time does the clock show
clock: 2:08
